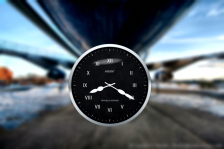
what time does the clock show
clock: 8:20
